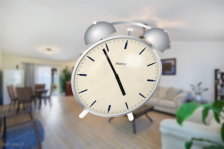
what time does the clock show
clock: 4:54
